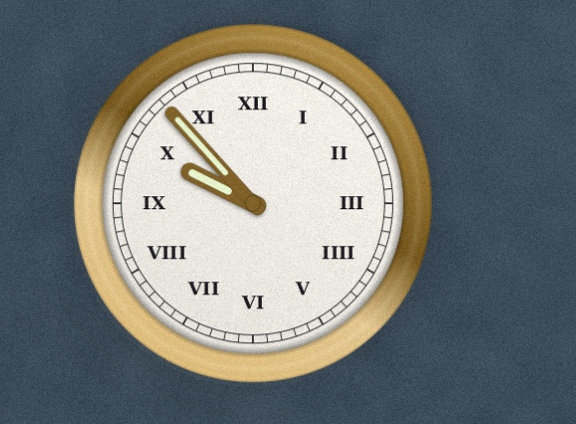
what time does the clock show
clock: 9:53
